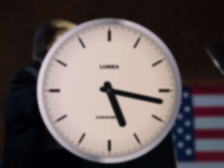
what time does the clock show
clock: 5:17
